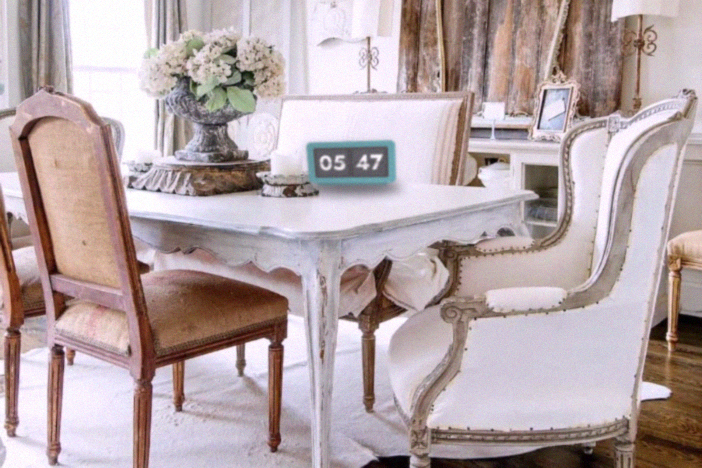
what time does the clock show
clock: 5:47
